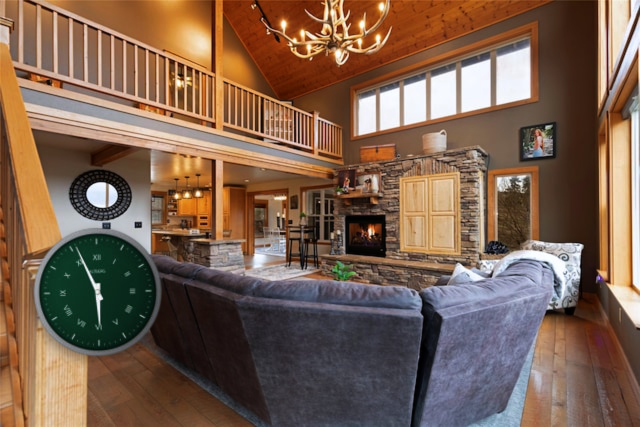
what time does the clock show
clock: 5:56
